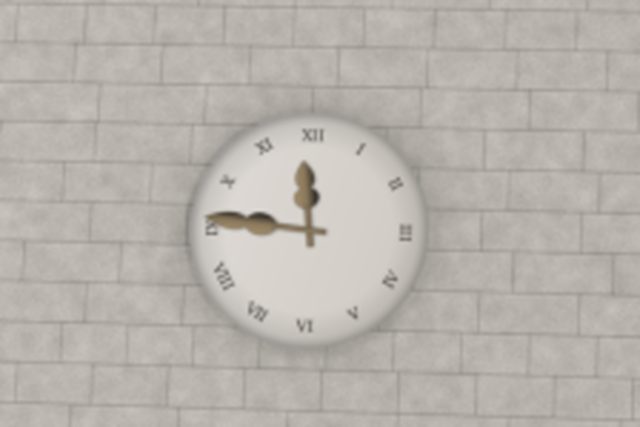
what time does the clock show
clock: 11:46
